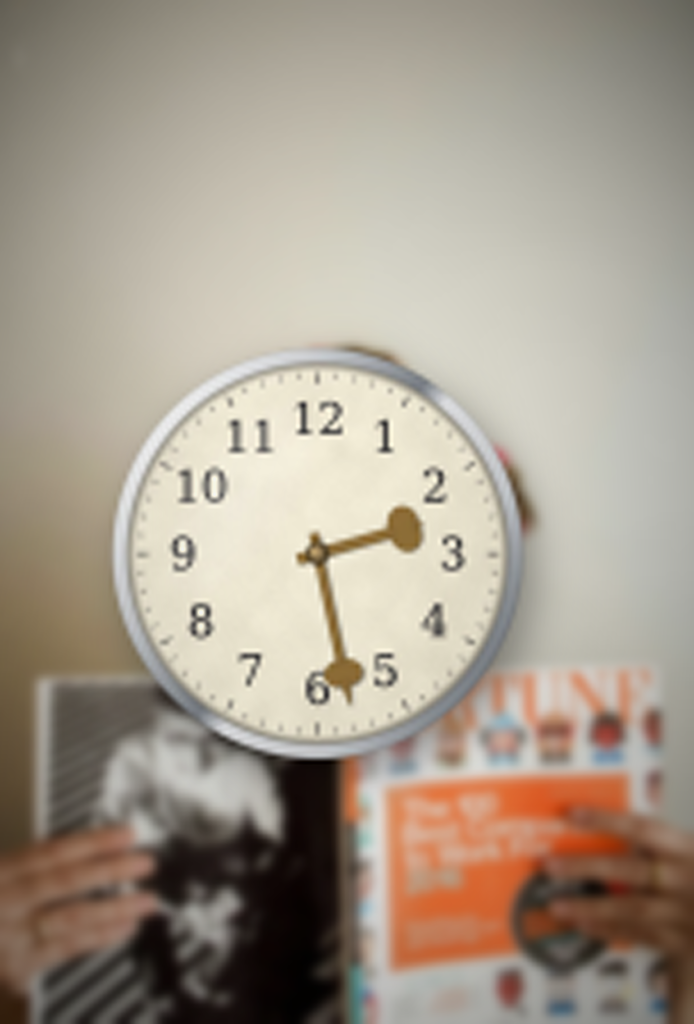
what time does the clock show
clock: 2:28
